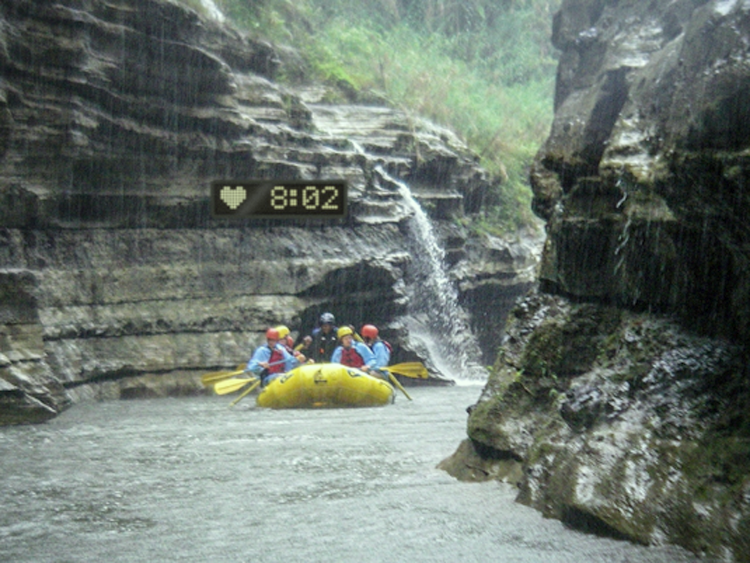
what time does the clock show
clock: 8:02
